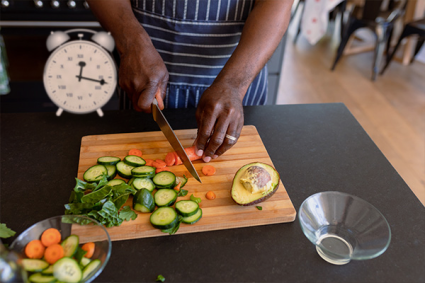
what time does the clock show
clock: 12:17
